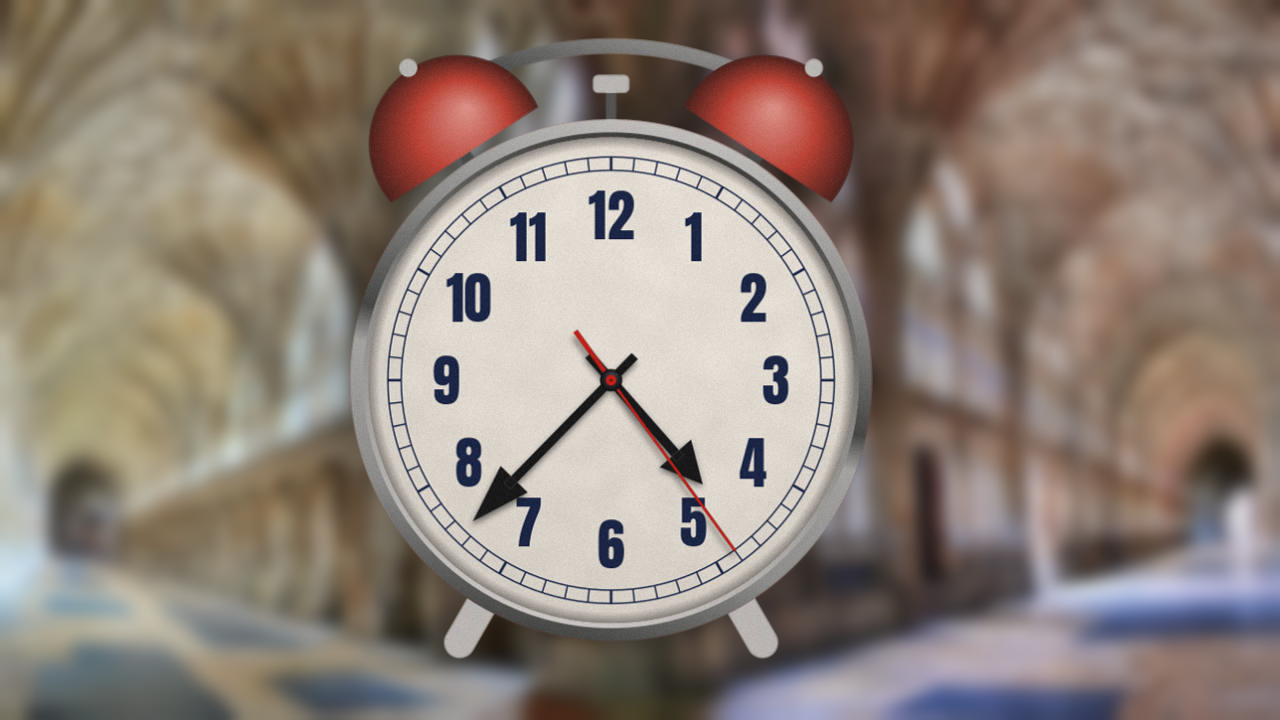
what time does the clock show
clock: 4:37:24
